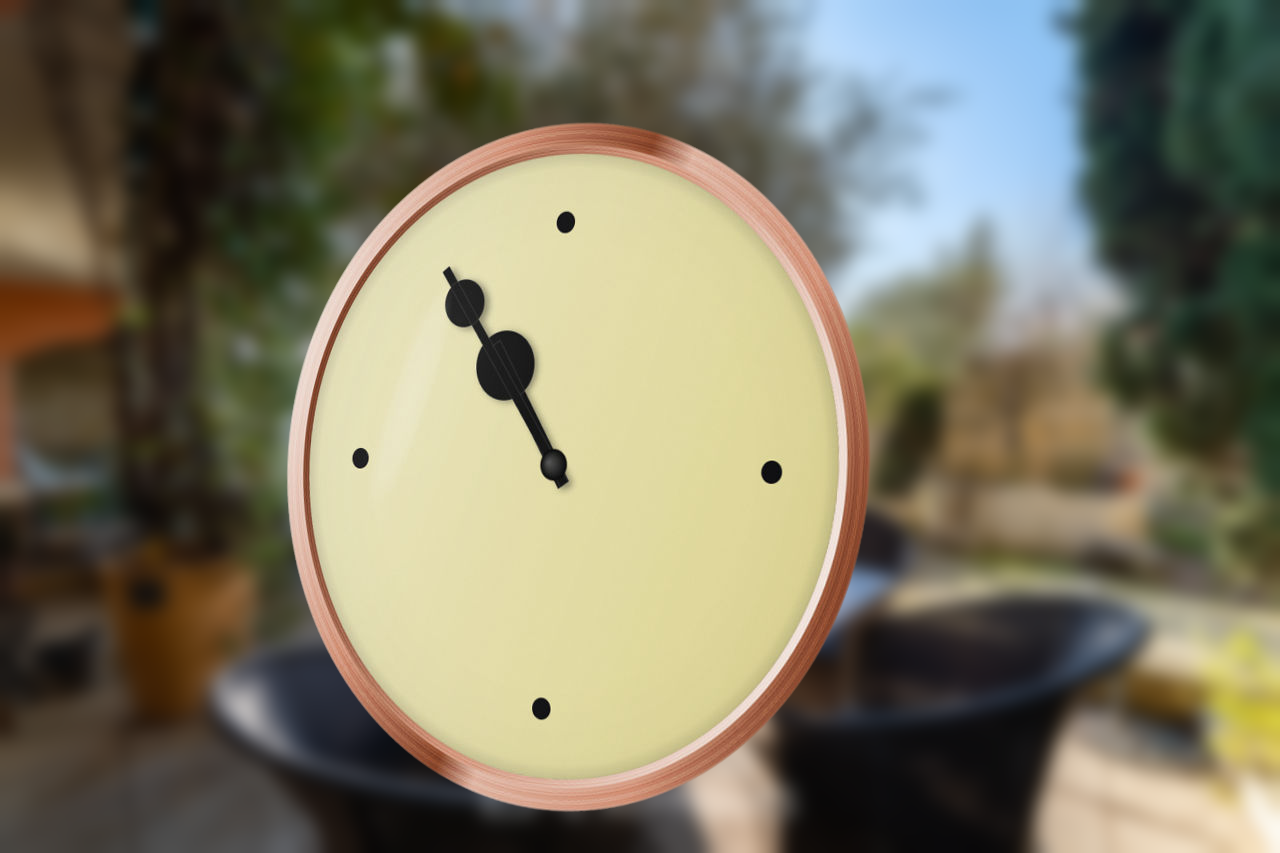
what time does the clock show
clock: 10:54
